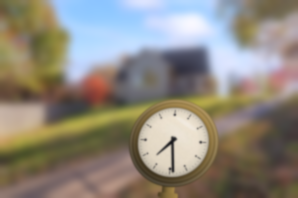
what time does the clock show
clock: 7:29
